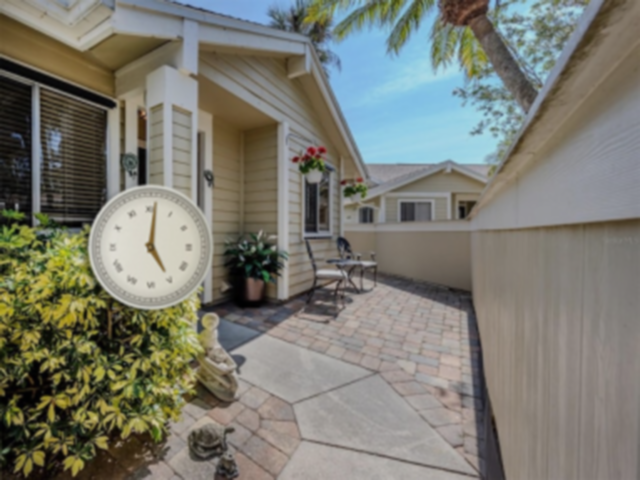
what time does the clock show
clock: 5:01
